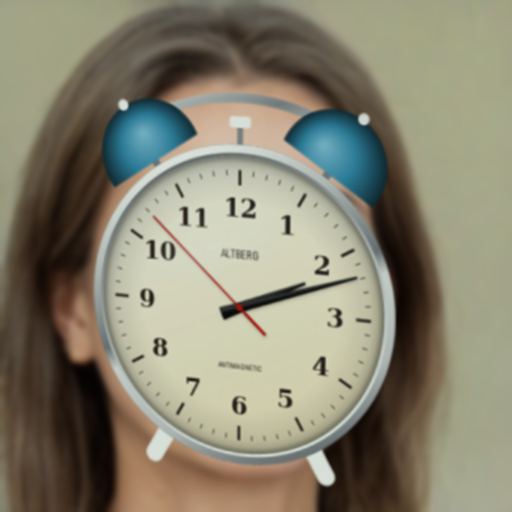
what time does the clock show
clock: 2:11:52
